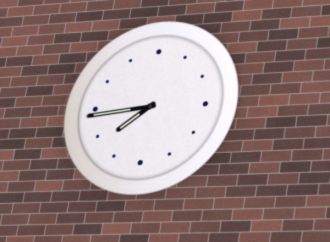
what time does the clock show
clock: 7:44
